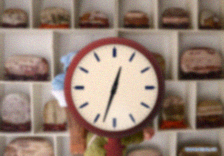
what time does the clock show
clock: 12:33
